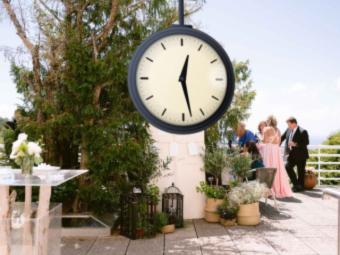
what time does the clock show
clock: 12:28
